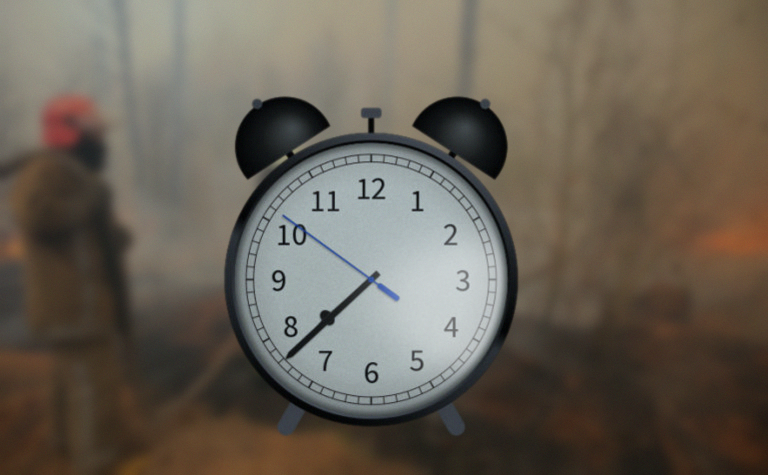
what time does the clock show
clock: 7:37:51
